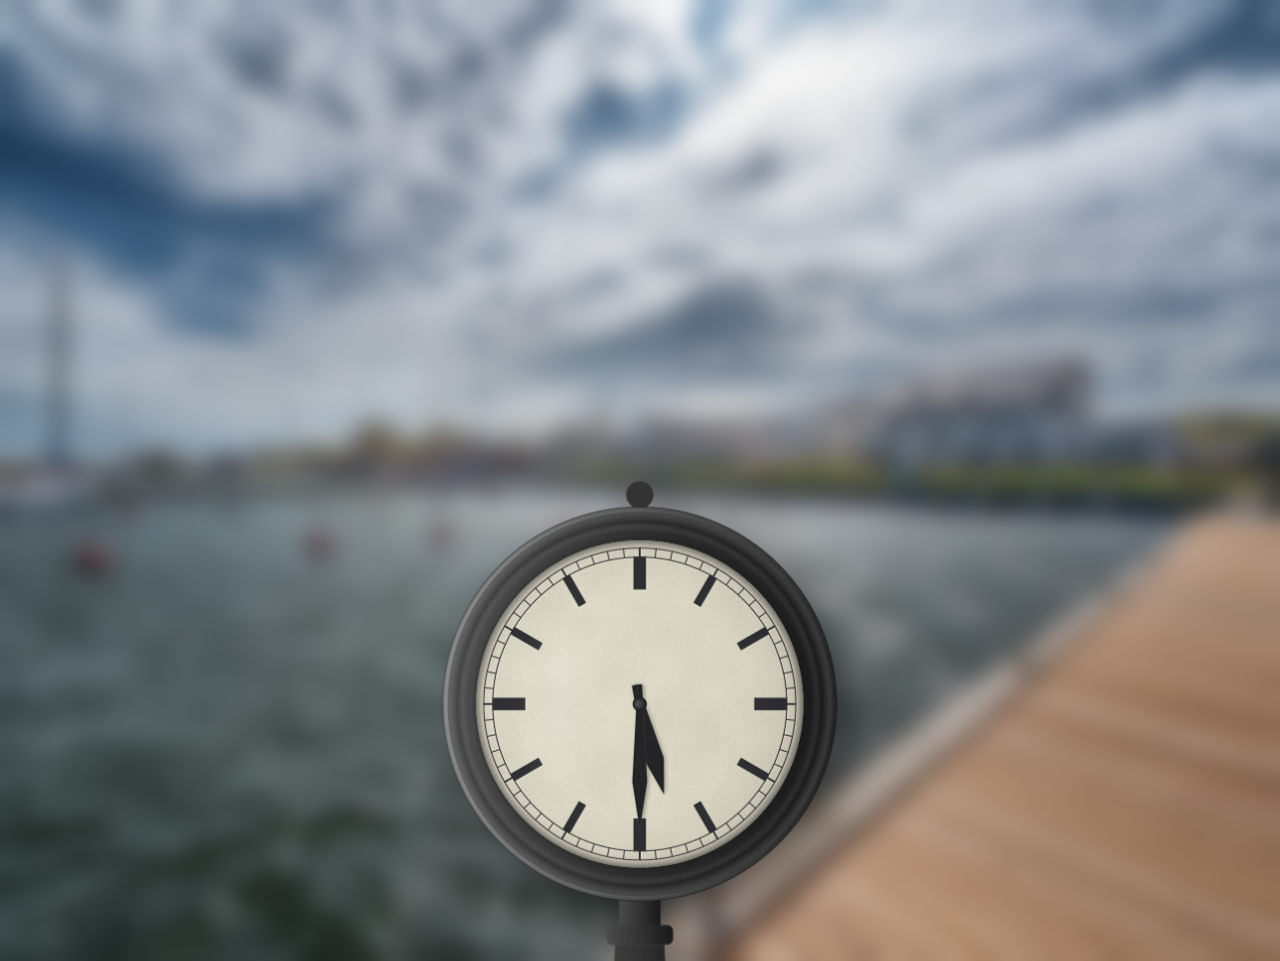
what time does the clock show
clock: 5:30
